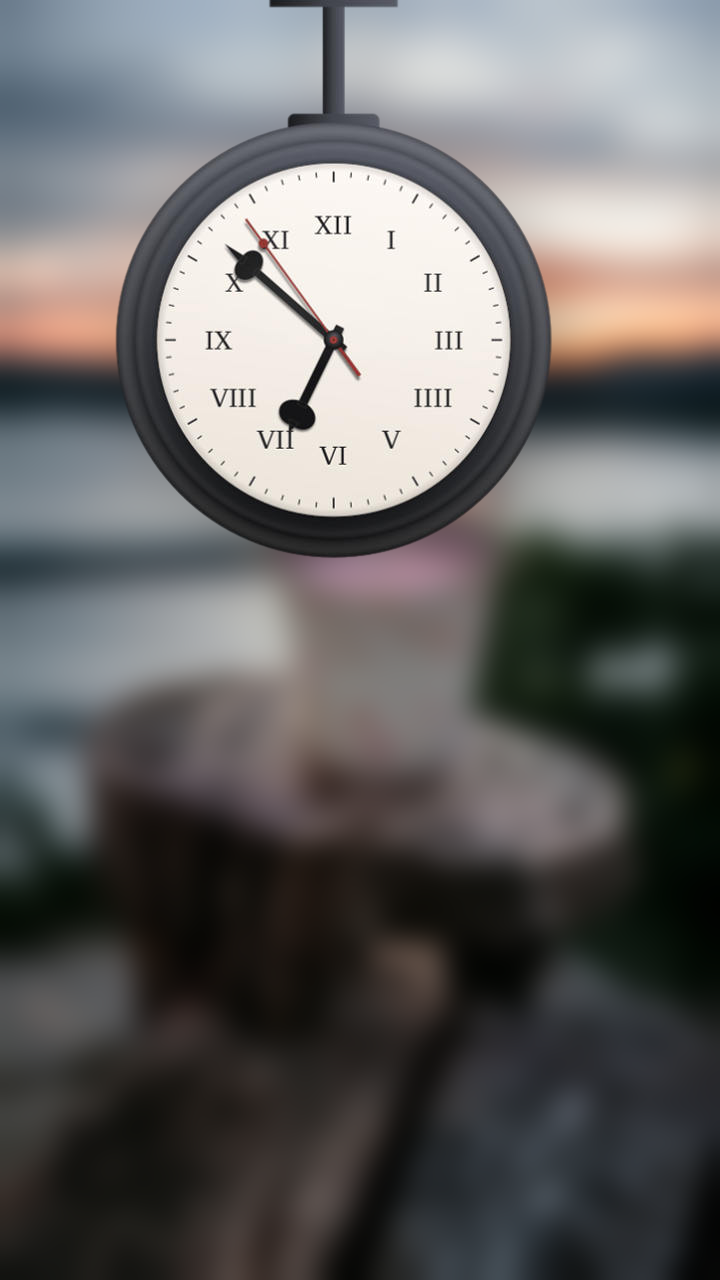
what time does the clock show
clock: 6:51:54
